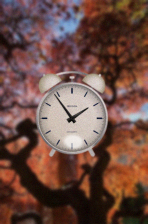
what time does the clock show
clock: 1:54
